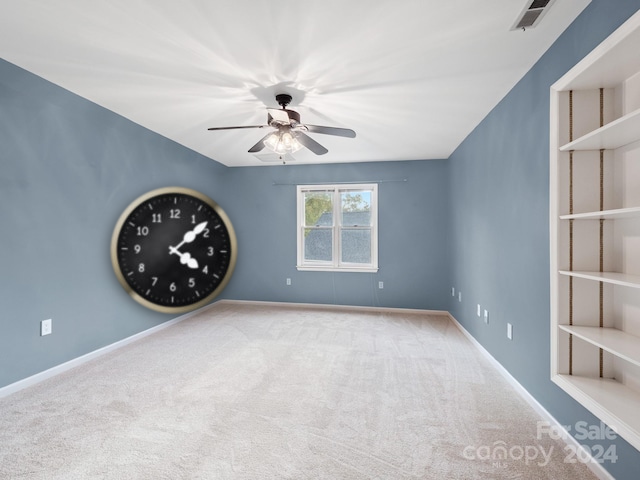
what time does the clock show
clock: 4:08
